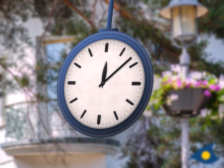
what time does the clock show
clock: 12:08
